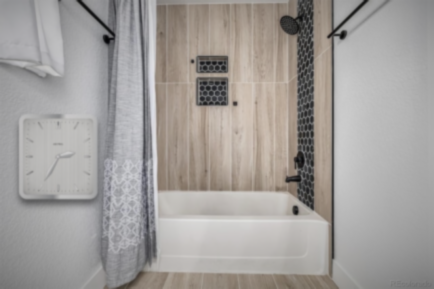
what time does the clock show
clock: 2:35
